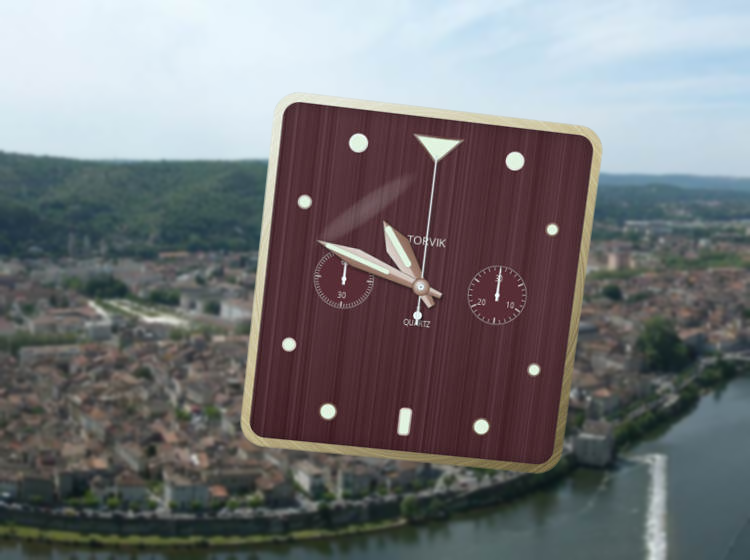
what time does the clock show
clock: 10:48
